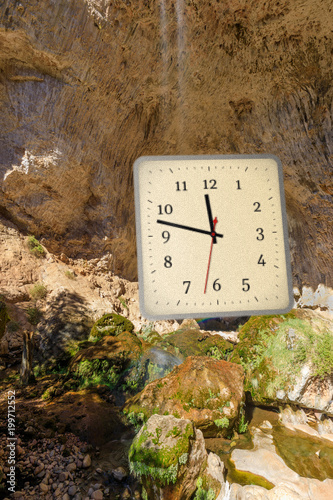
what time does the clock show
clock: 11:47:32
